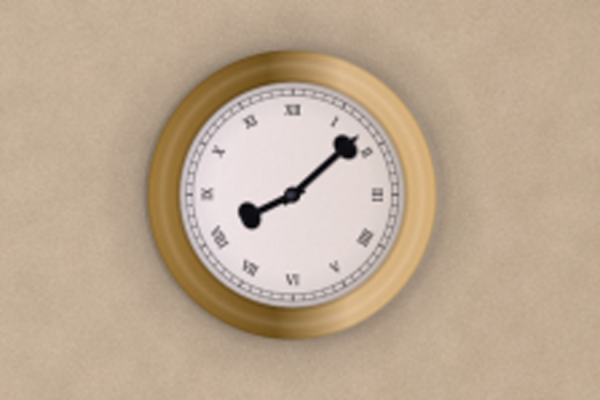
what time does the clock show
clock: 8:08
